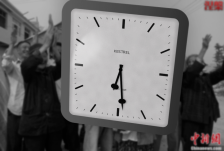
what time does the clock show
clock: 6:29
